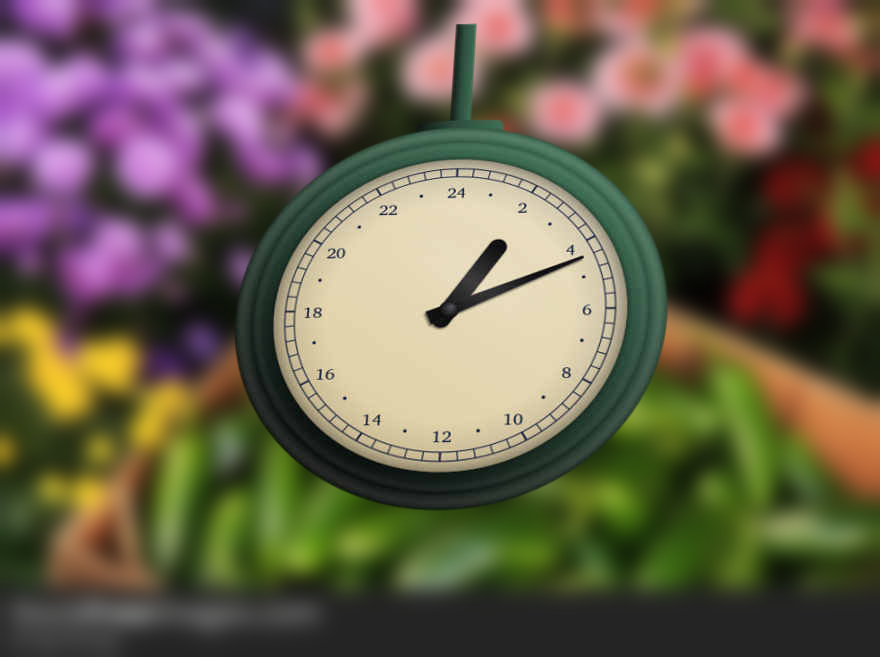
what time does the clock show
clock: 2:11
